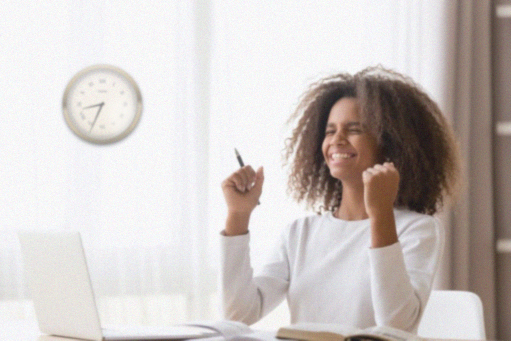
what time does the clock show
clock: 8:34
